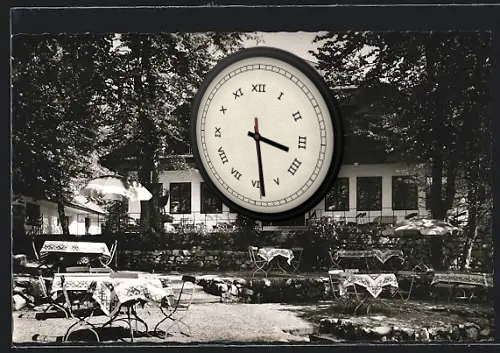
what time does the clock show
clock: 3:28:29
